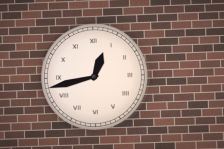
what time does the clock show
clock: 12:43
